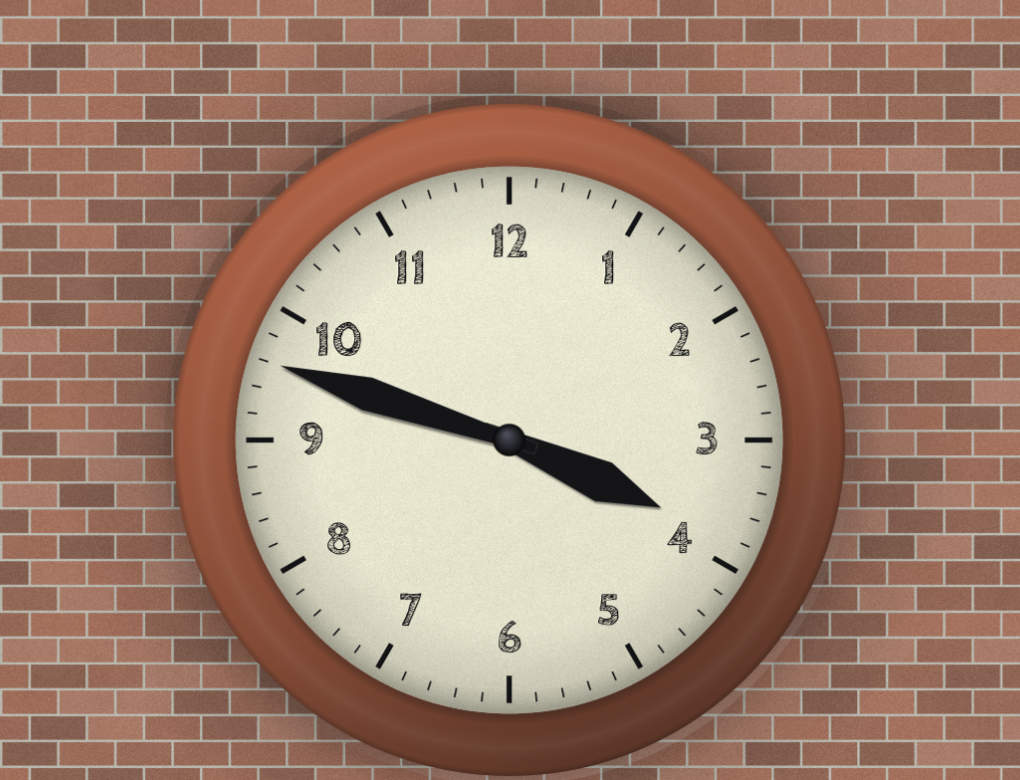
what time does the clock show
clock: 3:48
